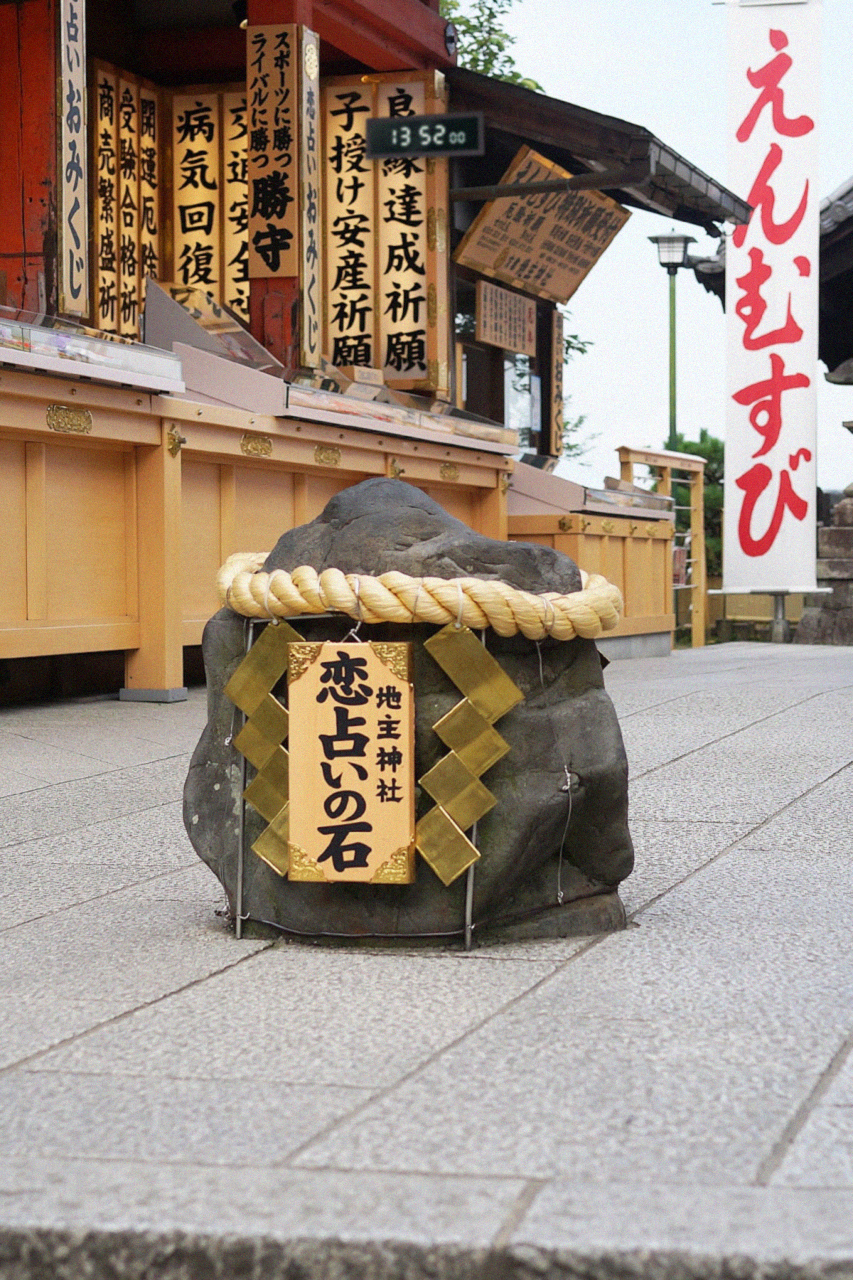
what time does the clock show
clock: 13:52
